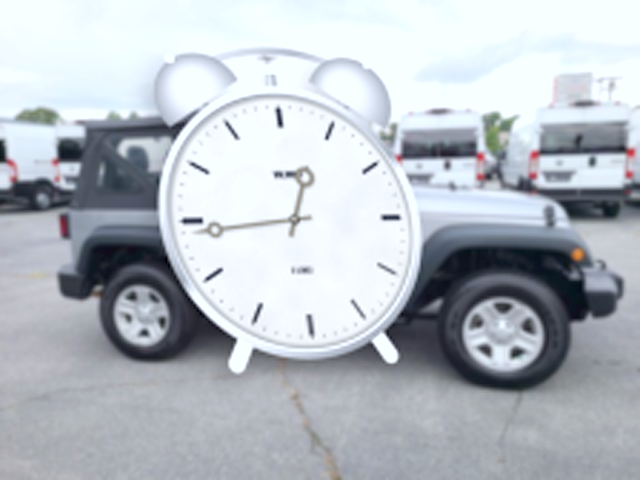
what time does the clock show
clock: 12:44
